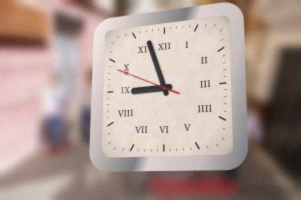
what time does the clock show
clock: 8:56:49
